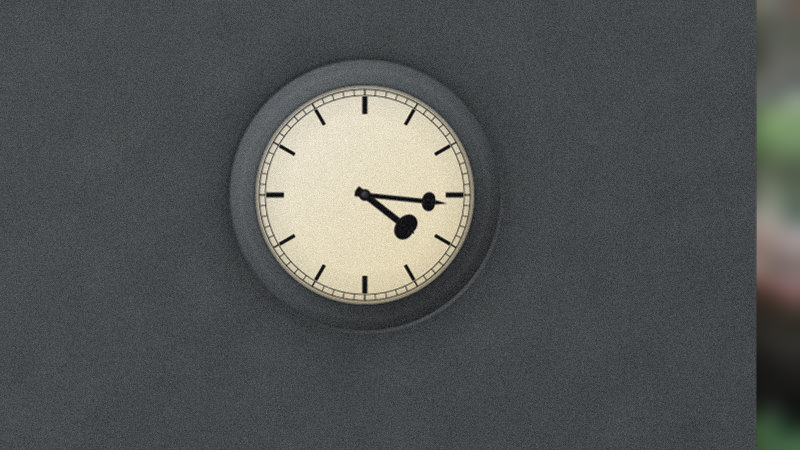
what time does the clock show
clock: 4:16
